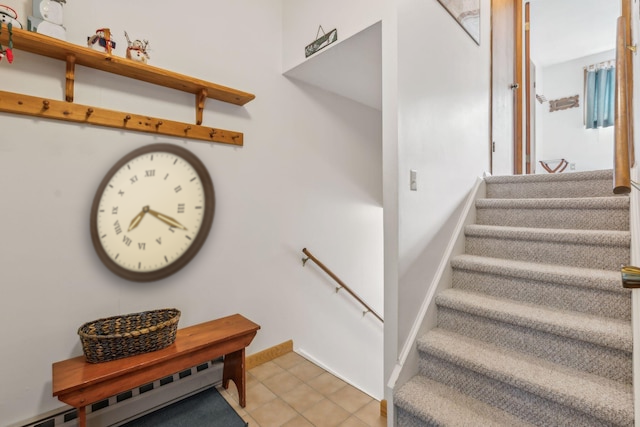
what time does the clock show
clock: 7:19
